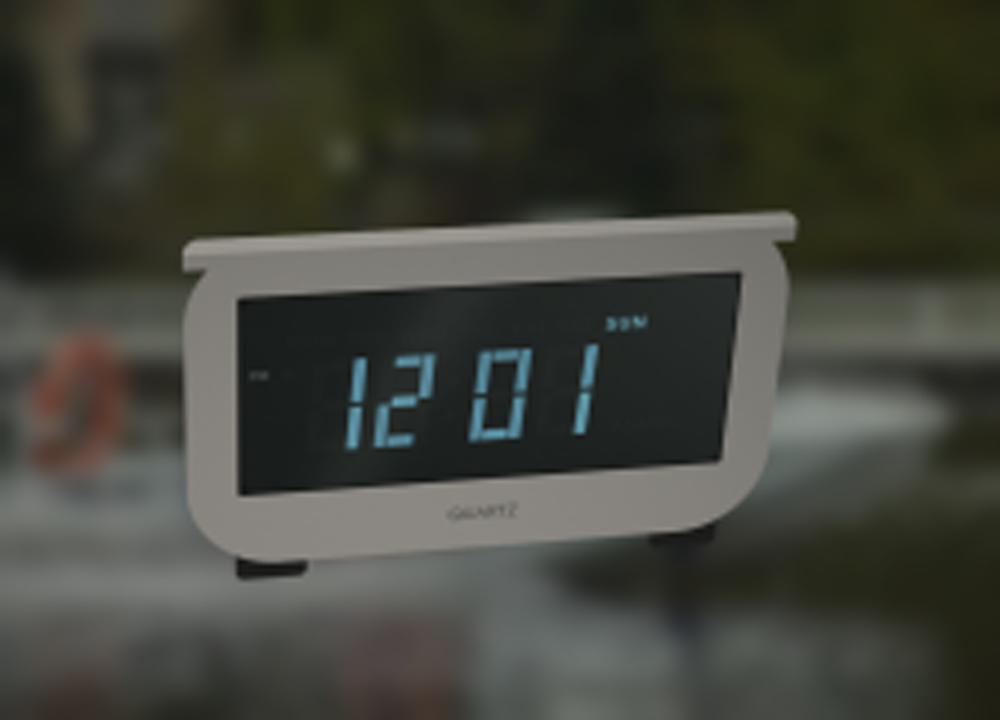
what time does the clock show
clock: 12:01
